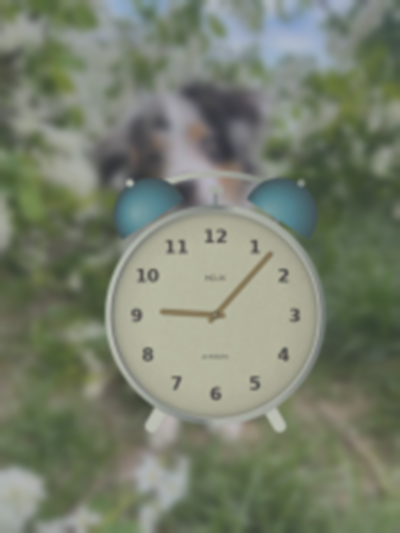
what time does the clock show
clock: 9:07
